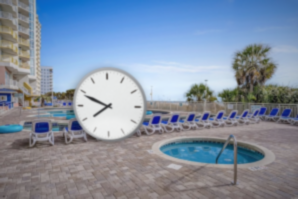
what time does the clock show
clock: 7:49
